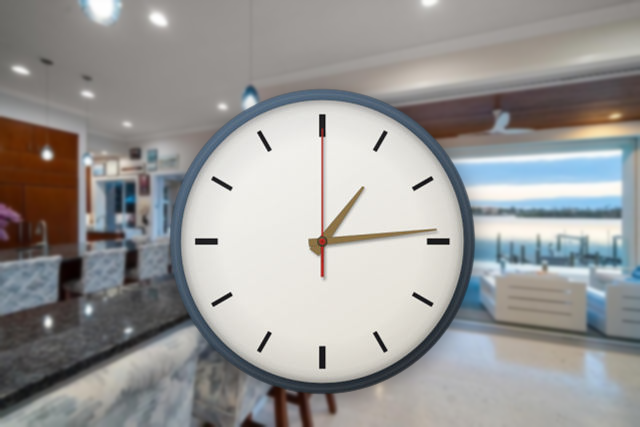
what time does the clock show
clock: 1:14:00
